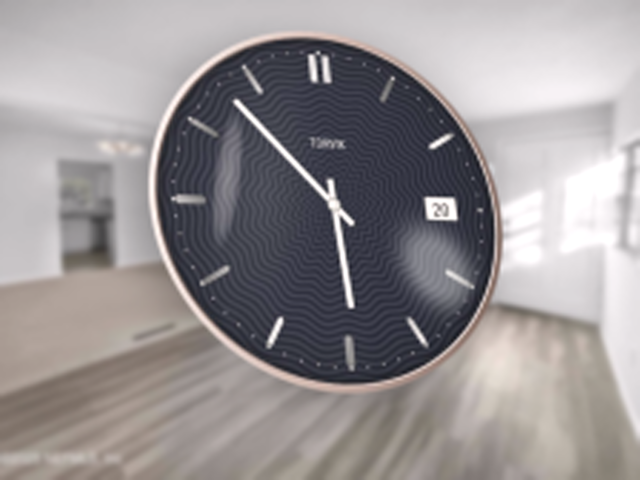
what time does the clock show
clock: 5:53
